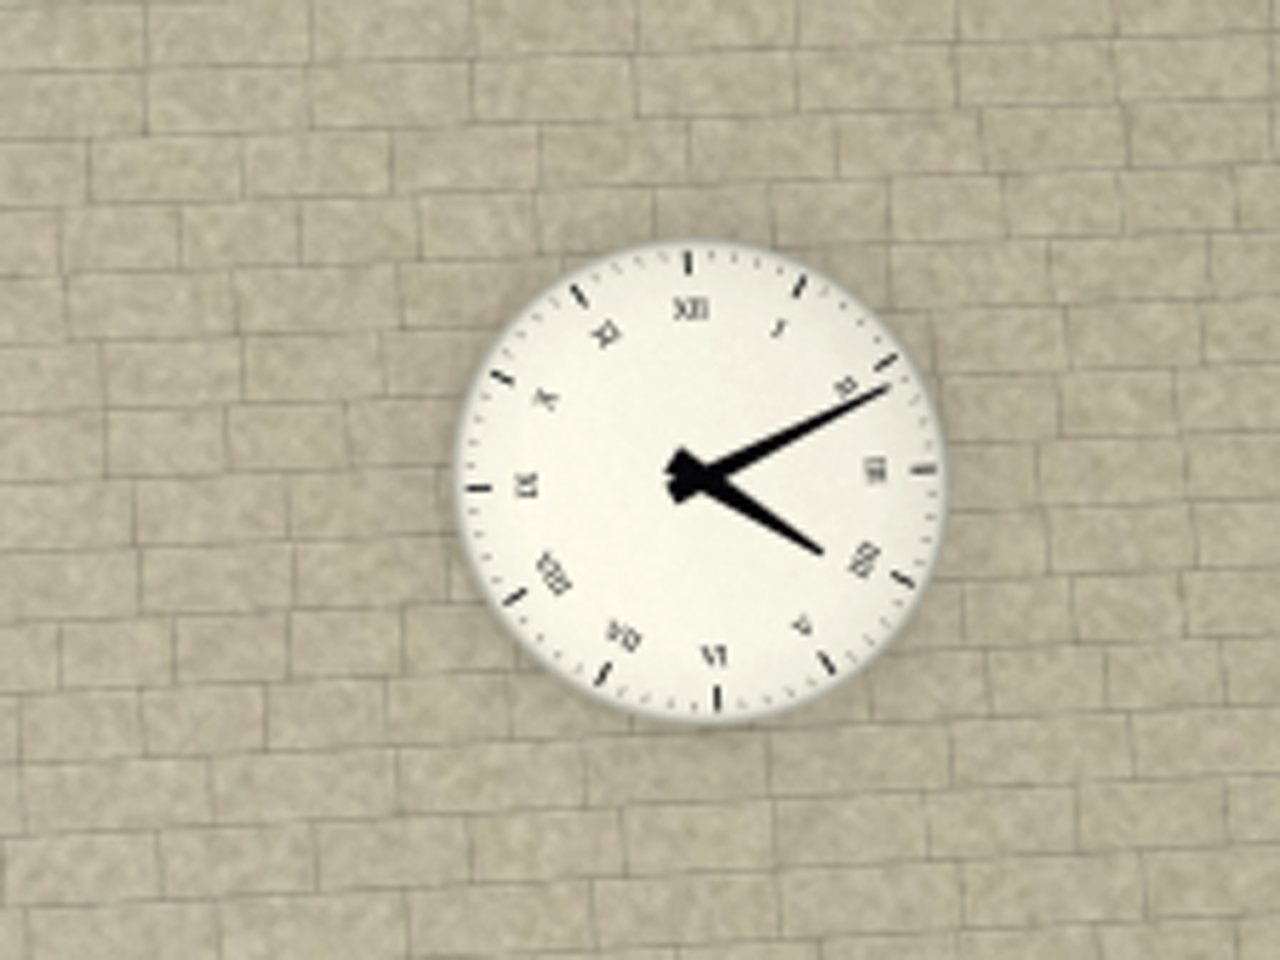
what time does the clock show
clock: 4:11
